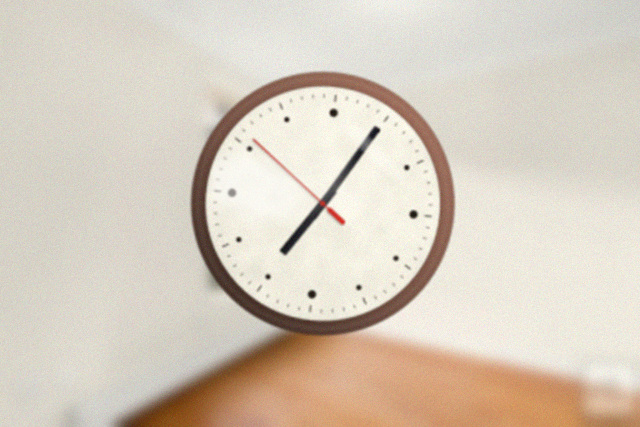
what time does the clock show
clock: 7:04:51
